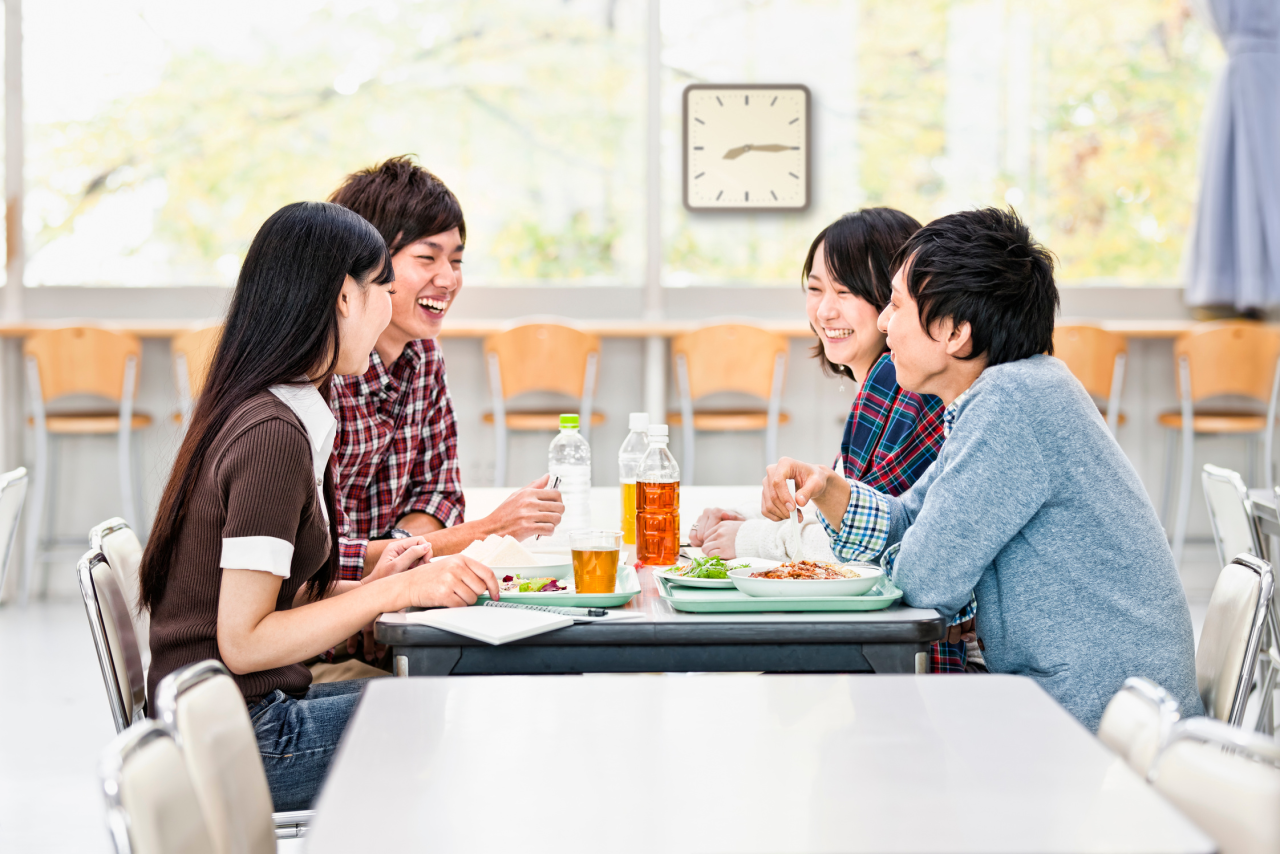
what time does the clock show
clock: 8:15
